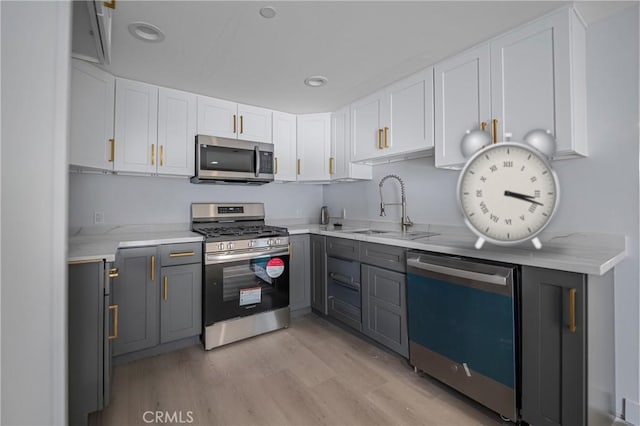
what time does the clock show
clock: 3:18
